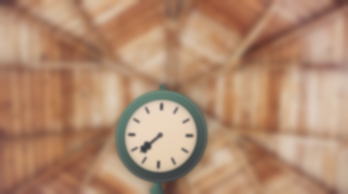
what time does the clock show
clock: 7:38
